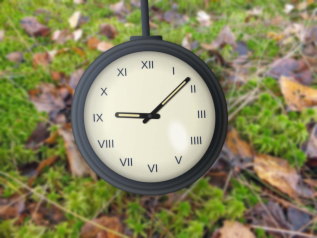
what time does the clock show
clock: 9:08
